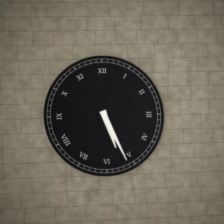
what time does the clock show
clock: 5:26
